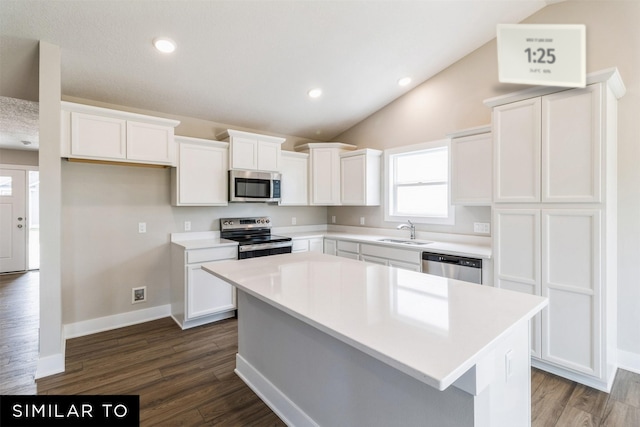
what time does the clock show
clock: 1:25
